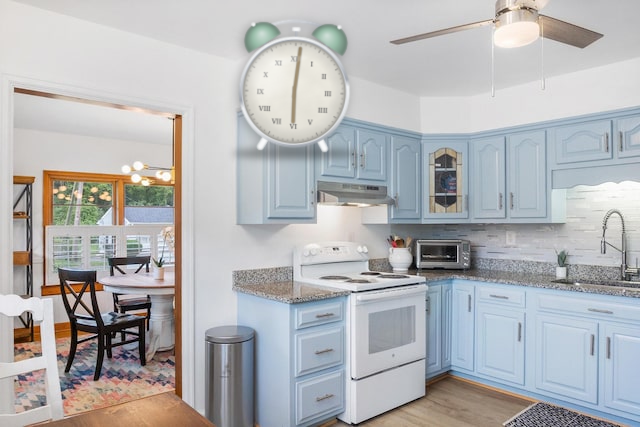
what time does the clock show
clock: 6:01
